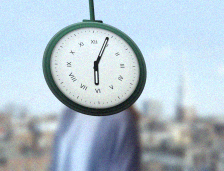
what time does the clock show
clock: 6:04
